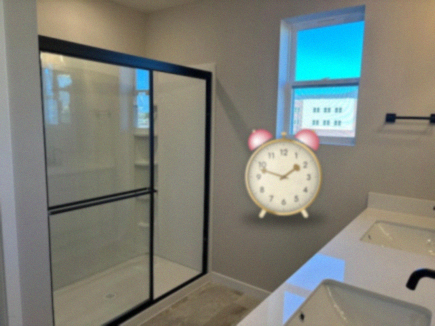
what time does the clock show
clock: 1:48
